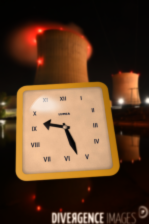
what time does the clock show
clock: 9:27
